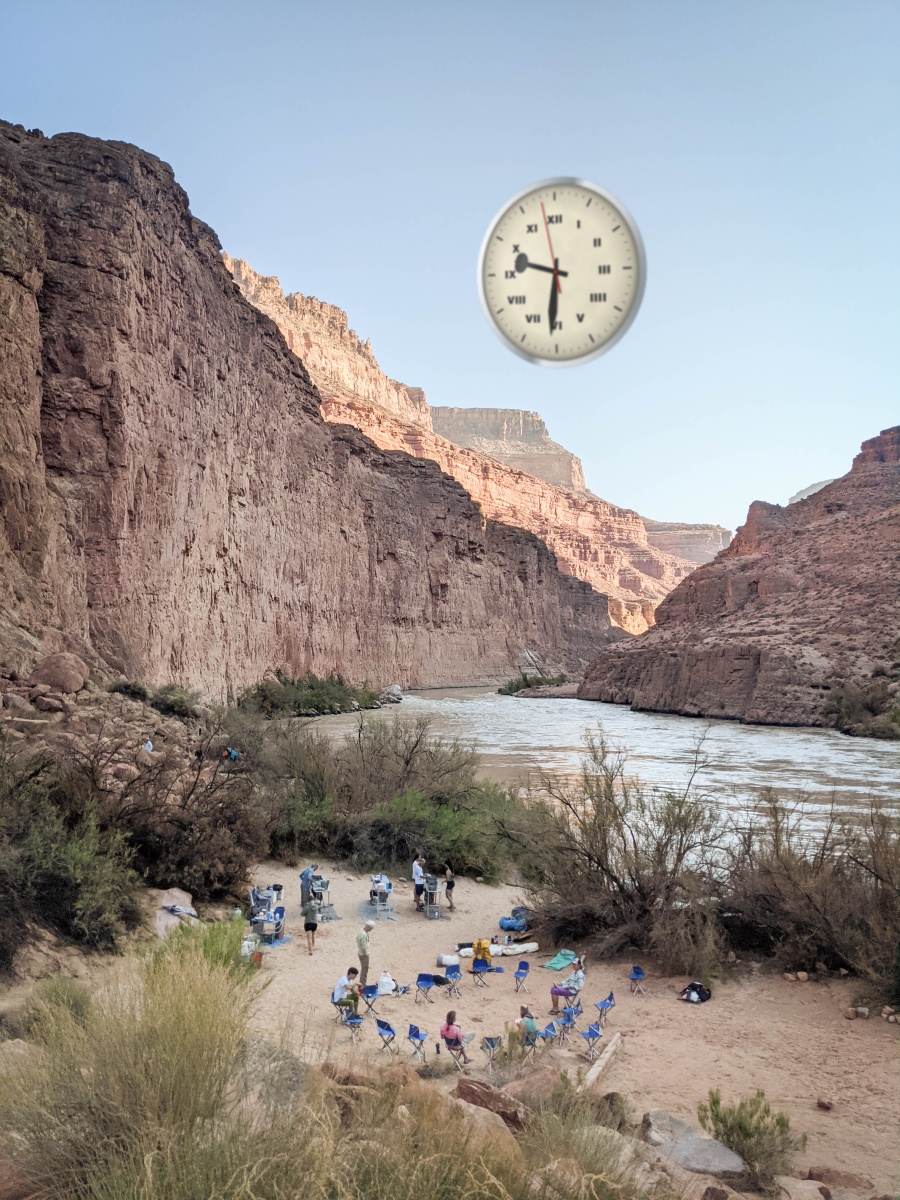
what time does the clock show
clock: 9:30:58
